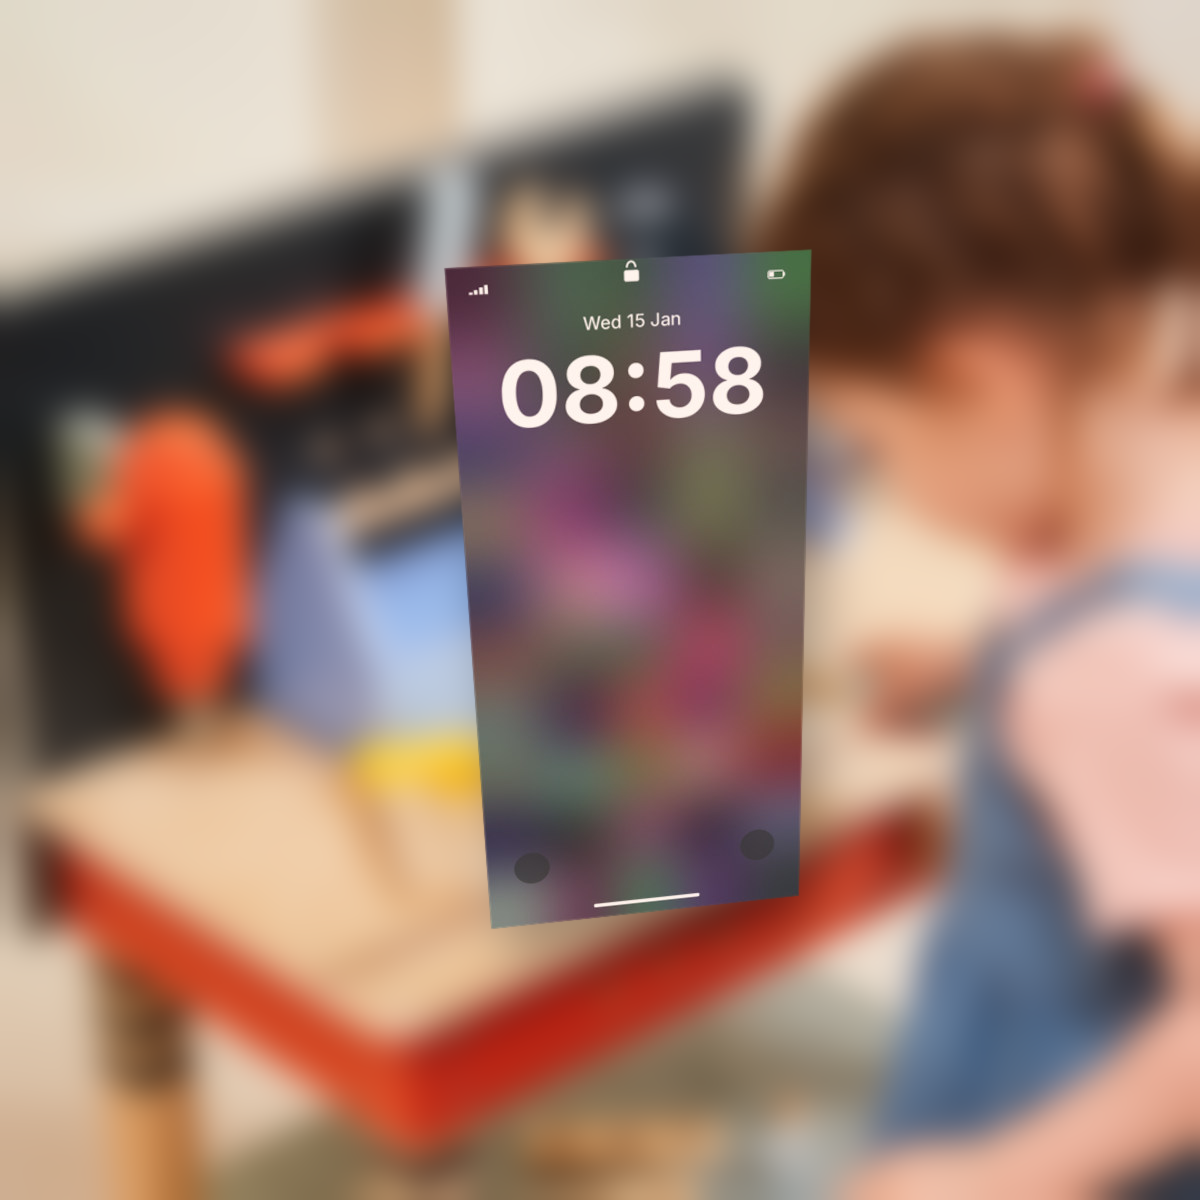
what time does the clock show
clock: 8:58
